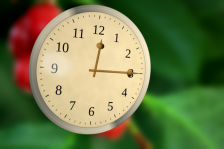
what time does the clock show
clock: 12:15
